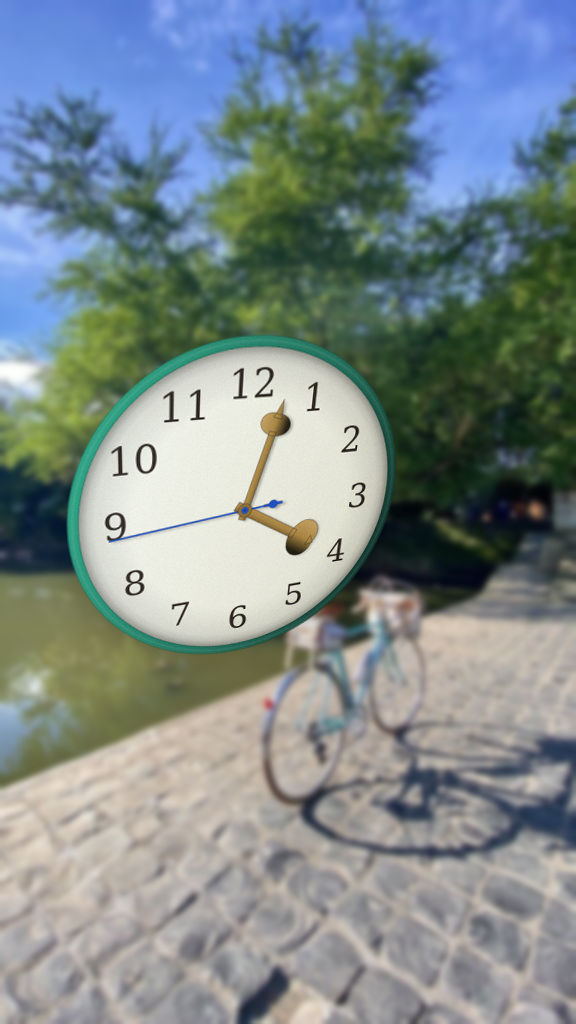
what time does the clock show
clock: 4:02:44
